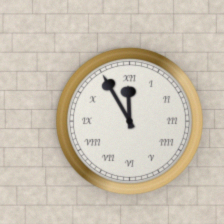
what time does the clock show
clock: 11:55
